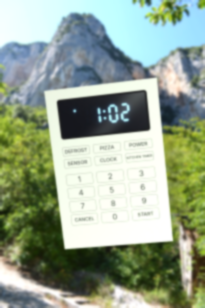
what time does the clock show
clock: 1:02
